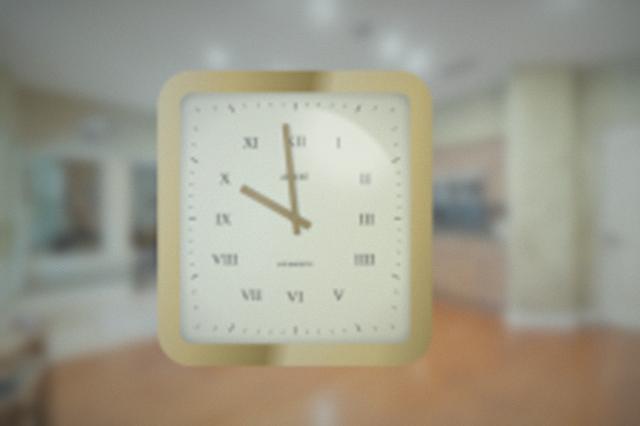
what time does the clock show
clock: 9:59
